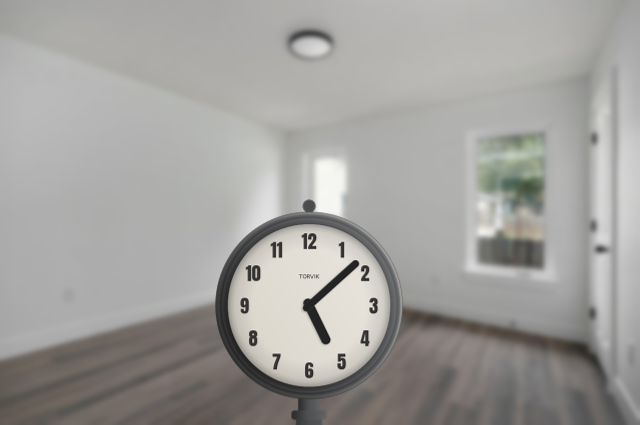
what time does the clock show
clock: 5:08
